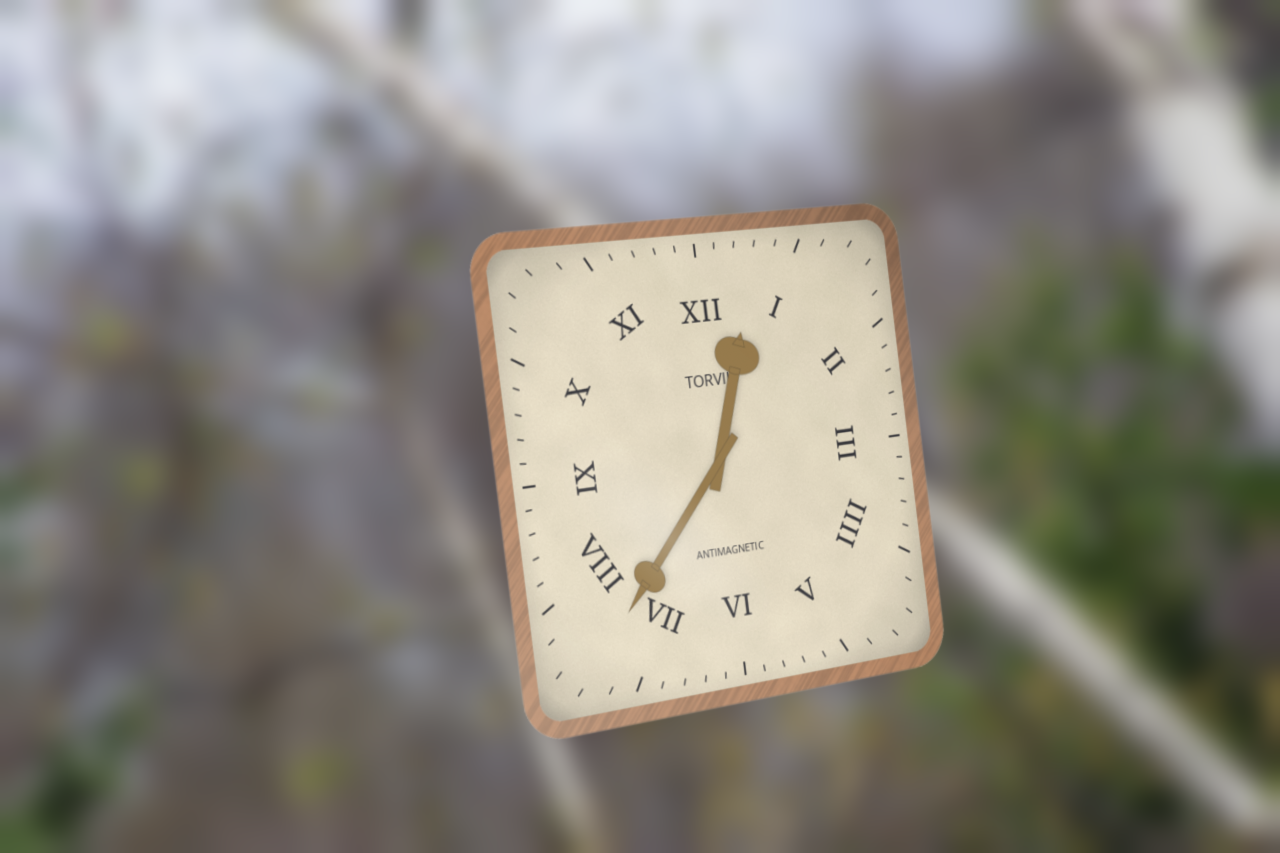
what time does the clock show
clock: 12:37
